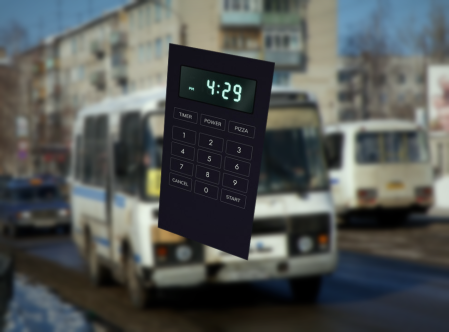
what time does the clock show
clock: 4:29
